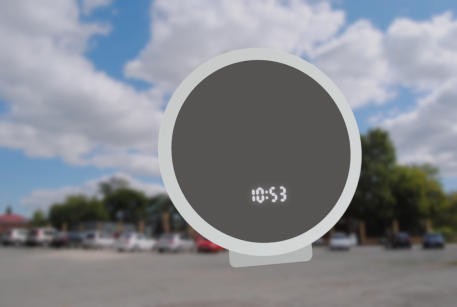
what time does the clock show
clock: 10:53
